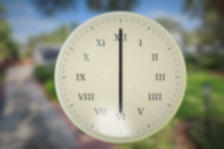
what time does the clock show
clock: 6:00
